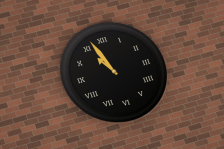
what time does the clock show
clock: 10:57
